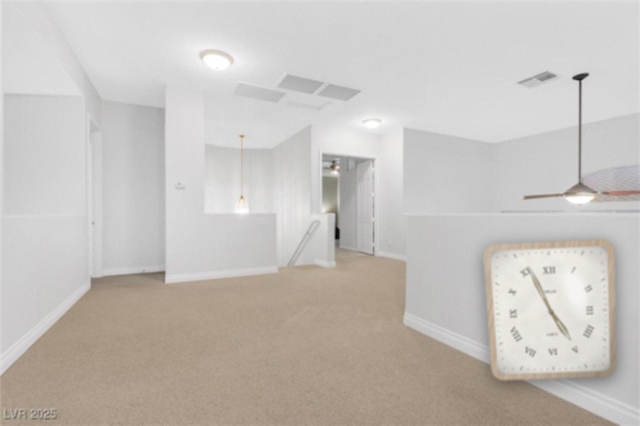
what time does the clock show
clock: 4:56
